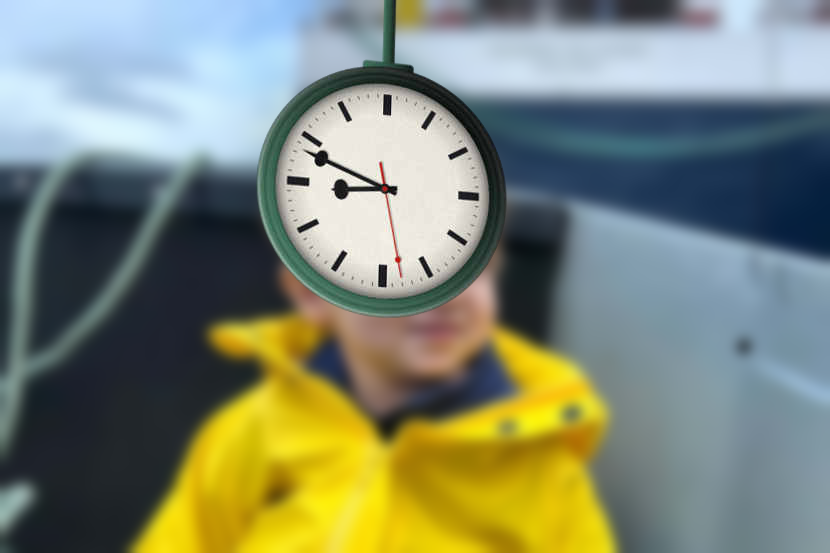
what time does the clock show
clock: 8:48:28
